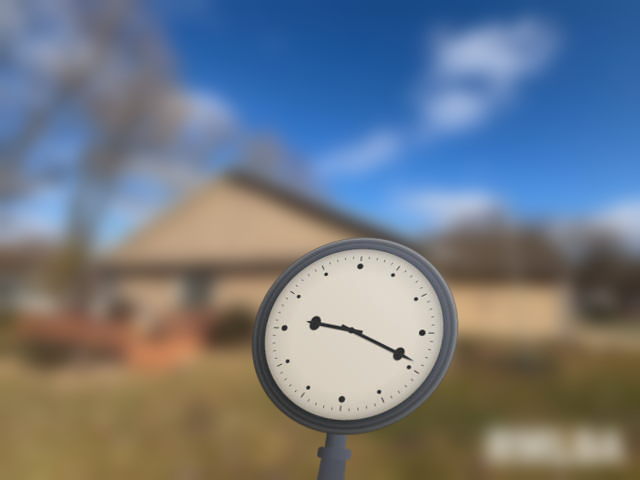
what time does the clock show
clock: 9:19
